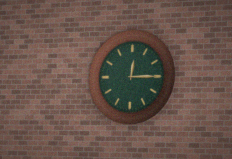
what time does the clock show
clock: 12:15
